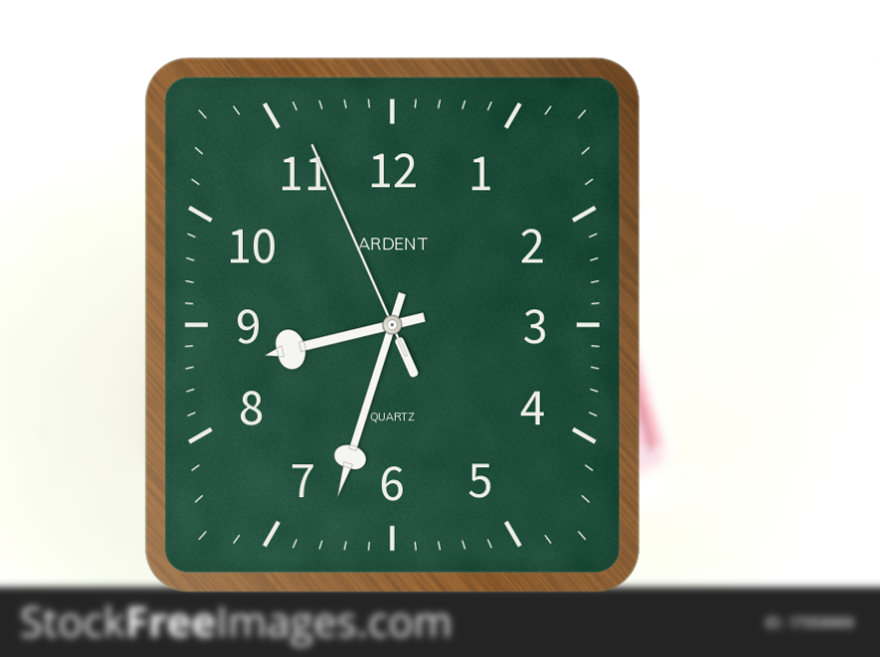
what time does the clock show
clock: 8:32:56
